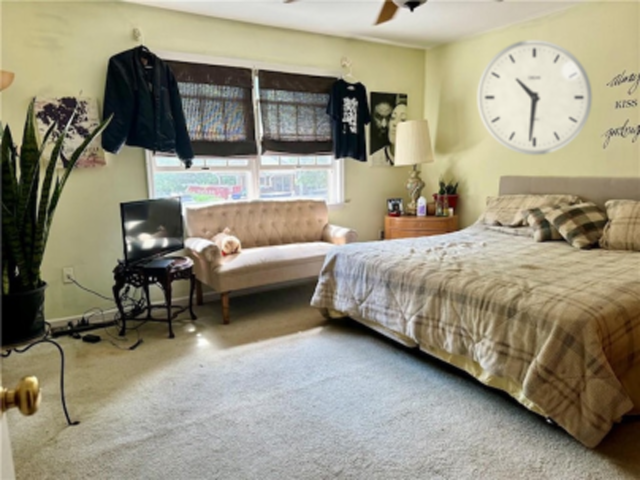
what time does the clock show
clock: 10:31
